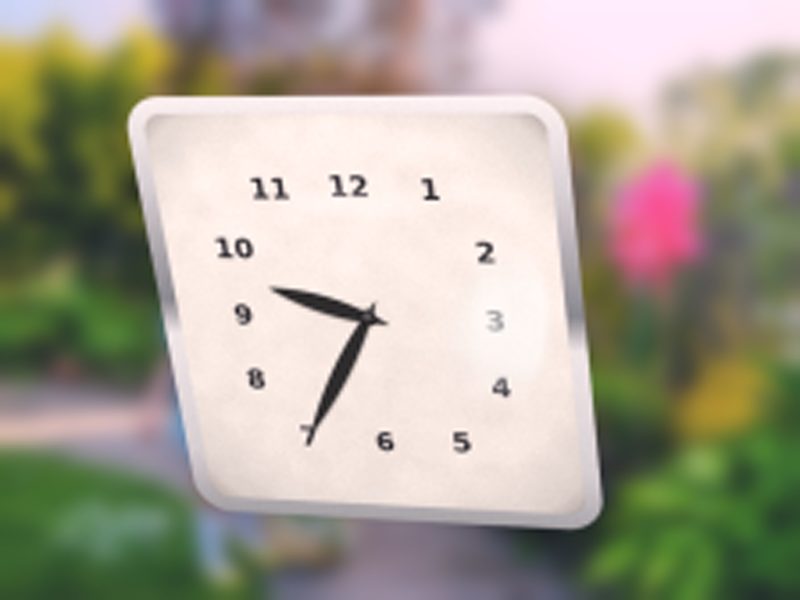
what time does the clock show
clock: 9:35
